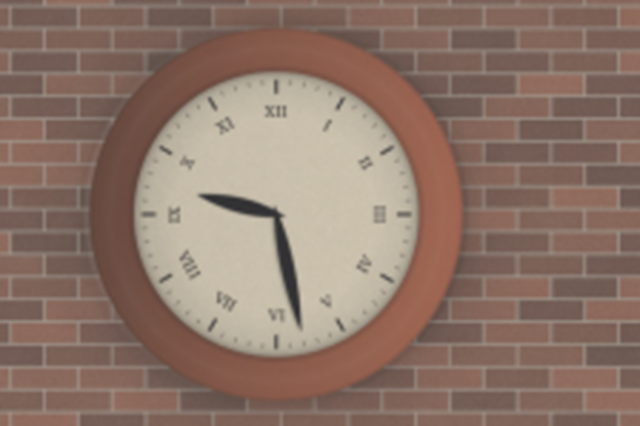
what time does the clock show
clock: 9:28
